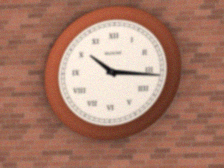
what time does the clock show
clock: 10:16
